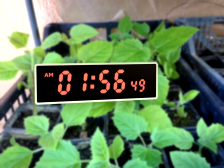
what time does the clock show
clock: 1:56:49
